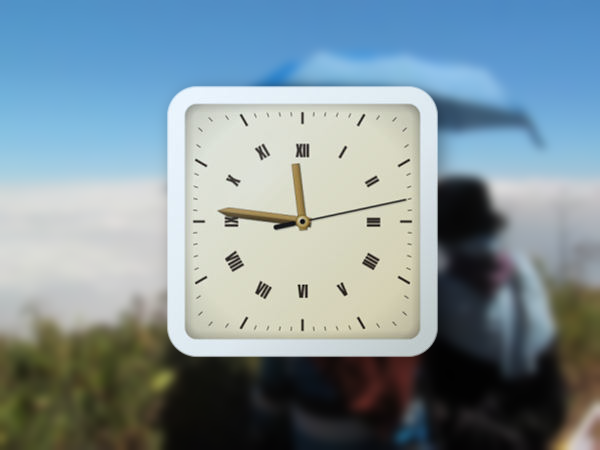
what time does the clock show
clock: 11:46:13
